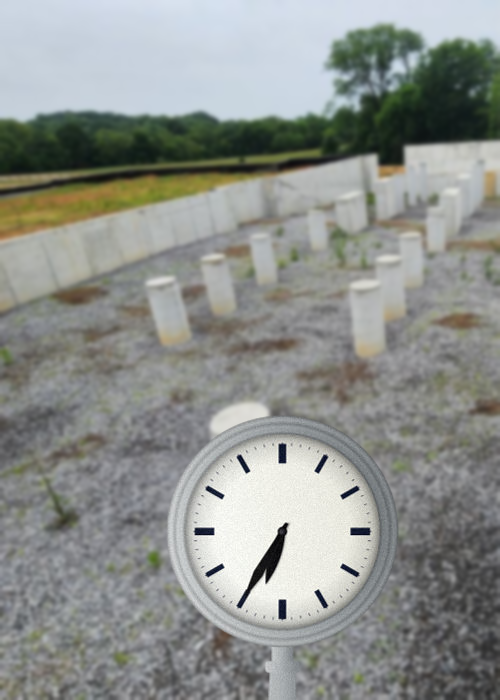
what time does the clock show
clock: 6:35
